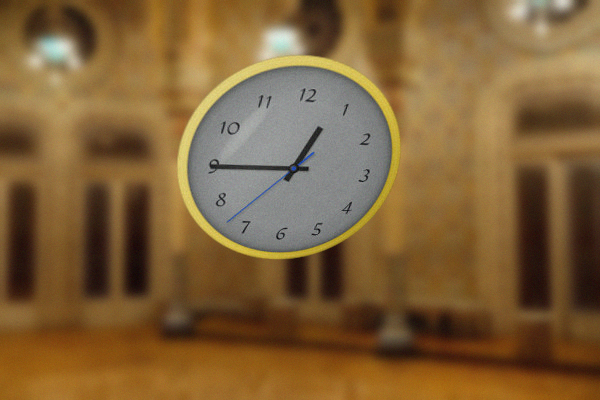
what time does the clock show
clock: 12:44:37
